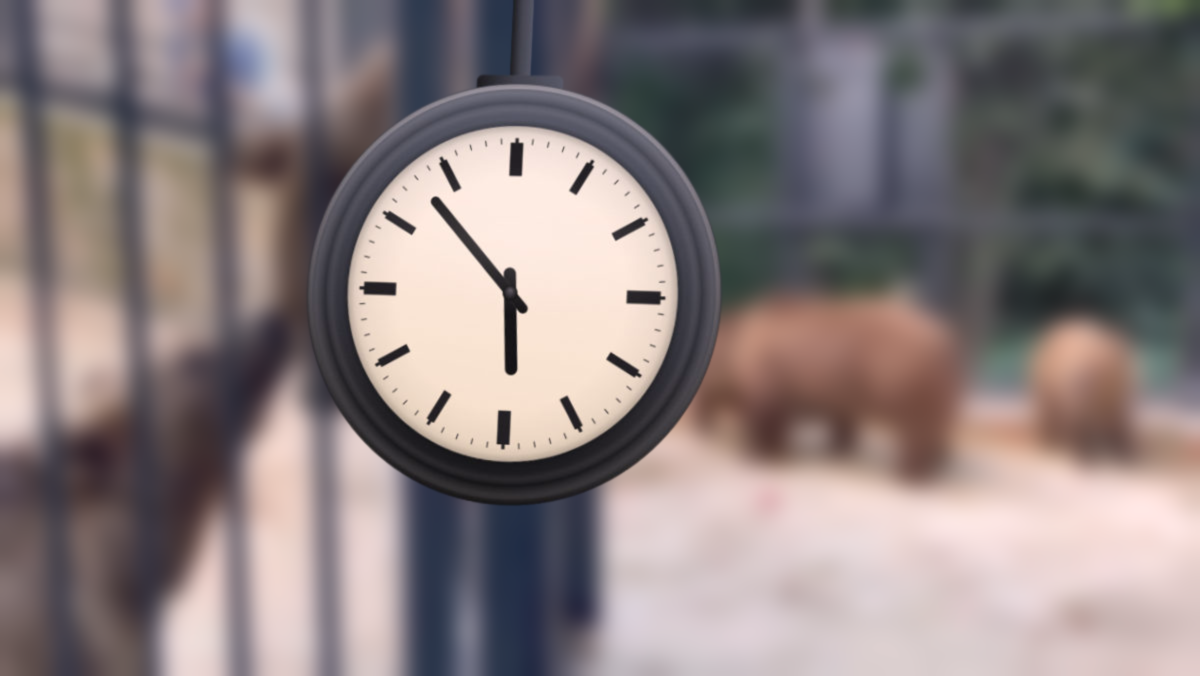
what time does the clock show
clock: 5:53
